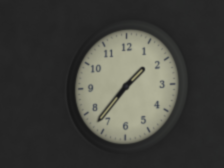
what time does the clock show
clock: 1:37
